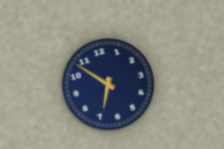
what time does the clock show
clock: 6:53
